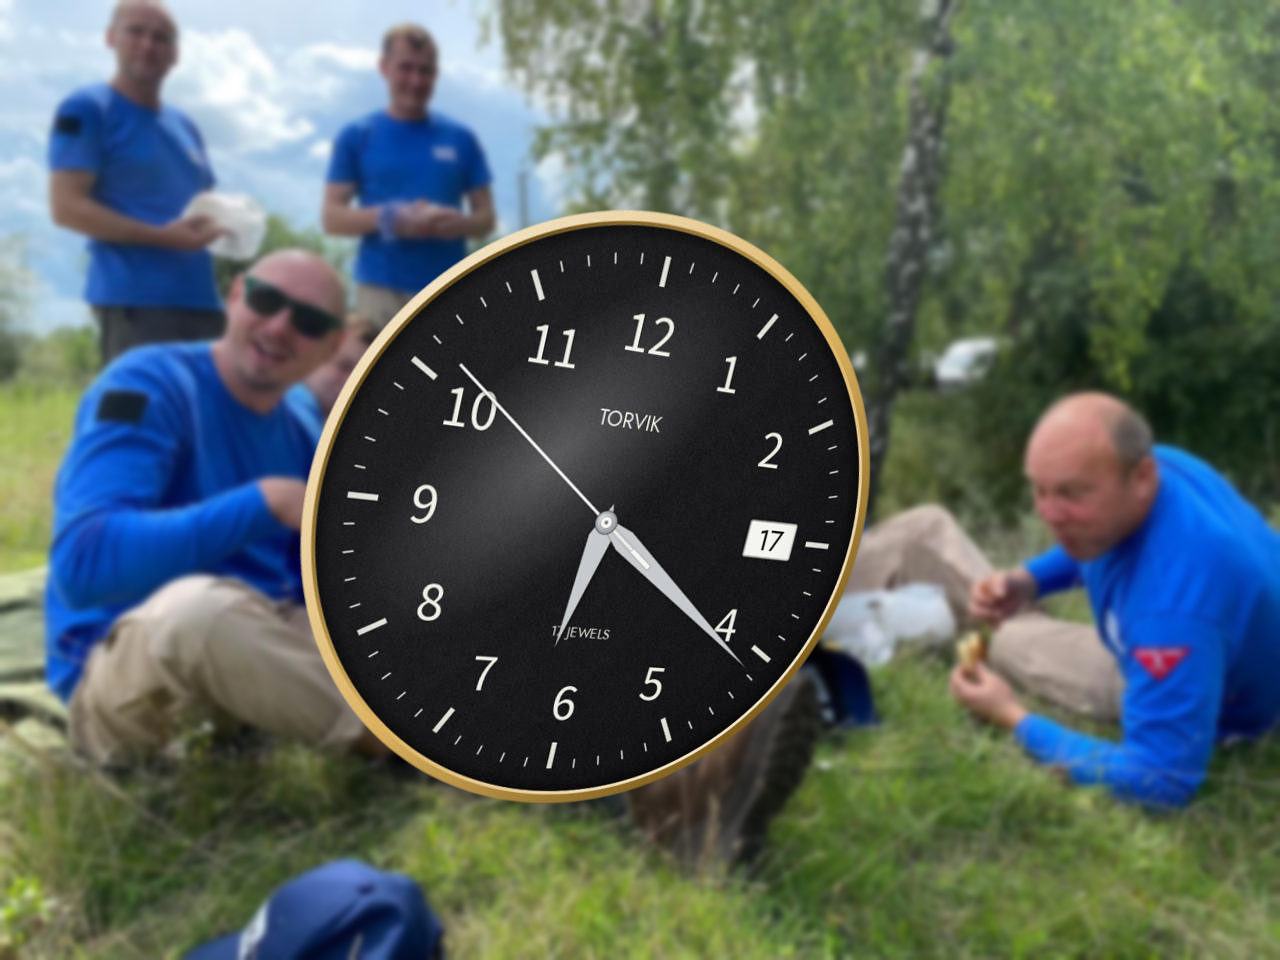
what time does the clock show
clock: 6:20:51
